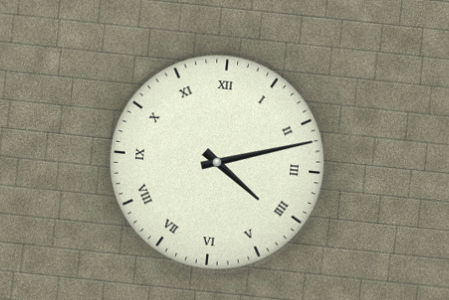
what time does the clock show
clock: 4:12
